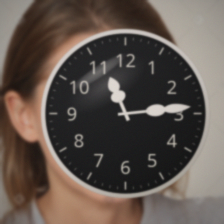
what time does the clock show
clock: 11:14
